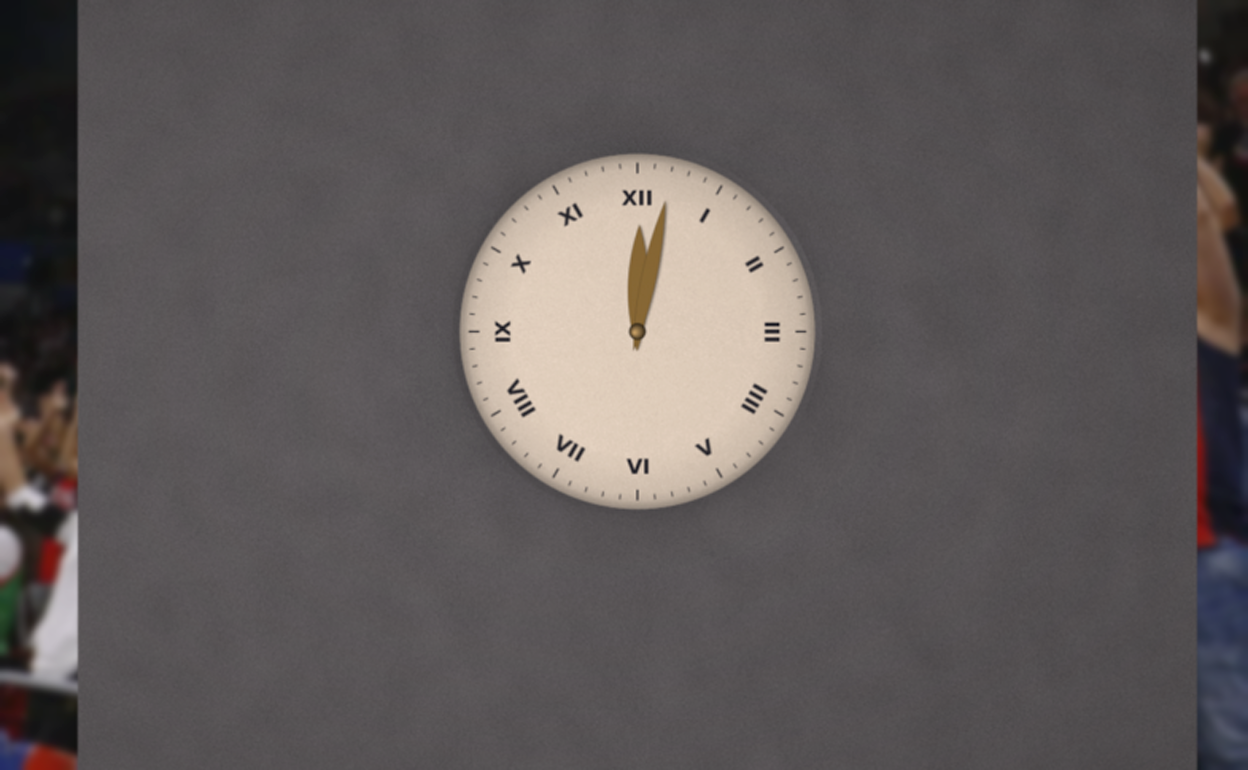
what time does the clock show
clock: 12:02
